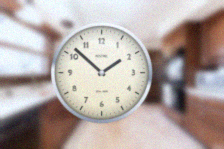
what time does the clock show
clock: 1:52
